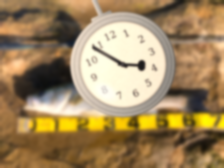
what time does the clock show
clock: 3:54
